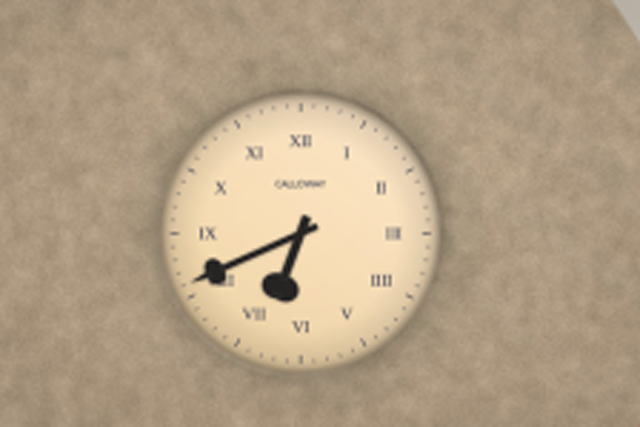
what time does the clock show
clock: 6:41
